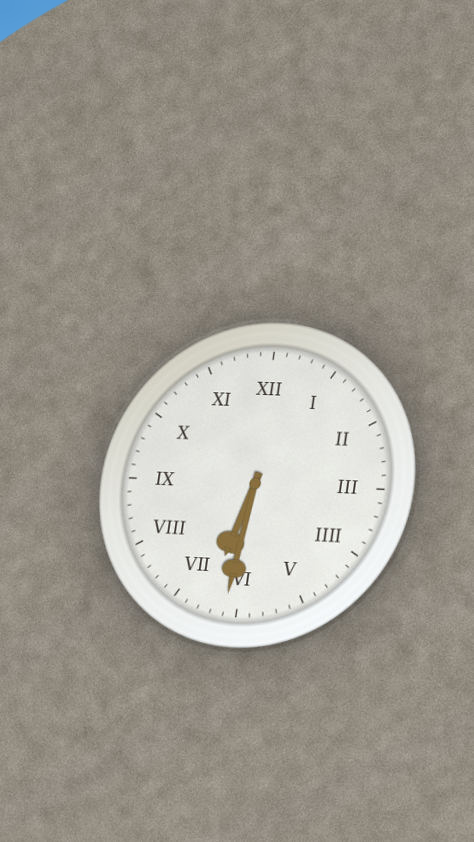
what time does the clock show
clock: 6:31
